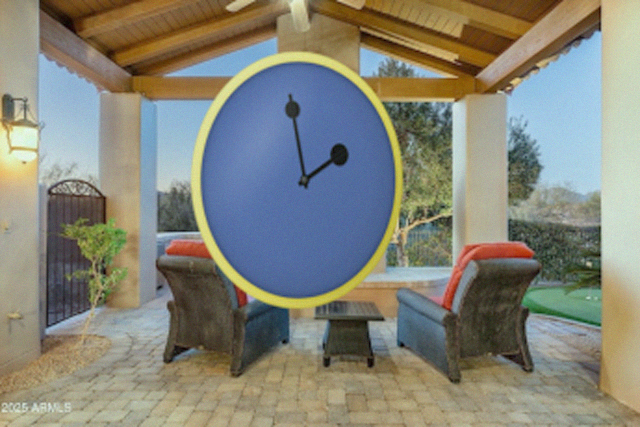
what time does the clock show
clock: 1:58
